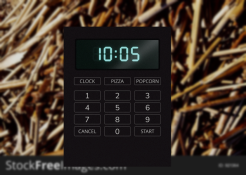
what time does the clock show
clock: 10:05
